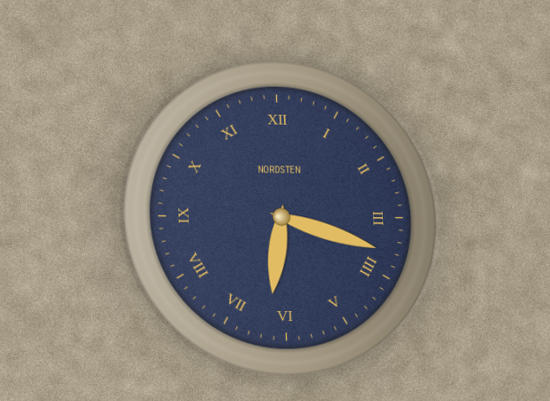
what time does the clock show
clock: 6:18
